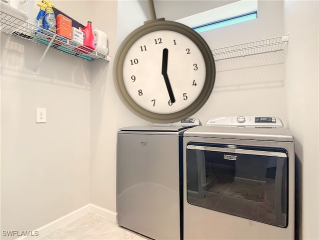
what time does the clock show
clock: 12:29
